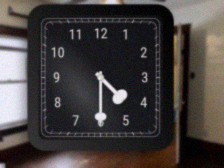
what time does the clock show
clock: 4:30
